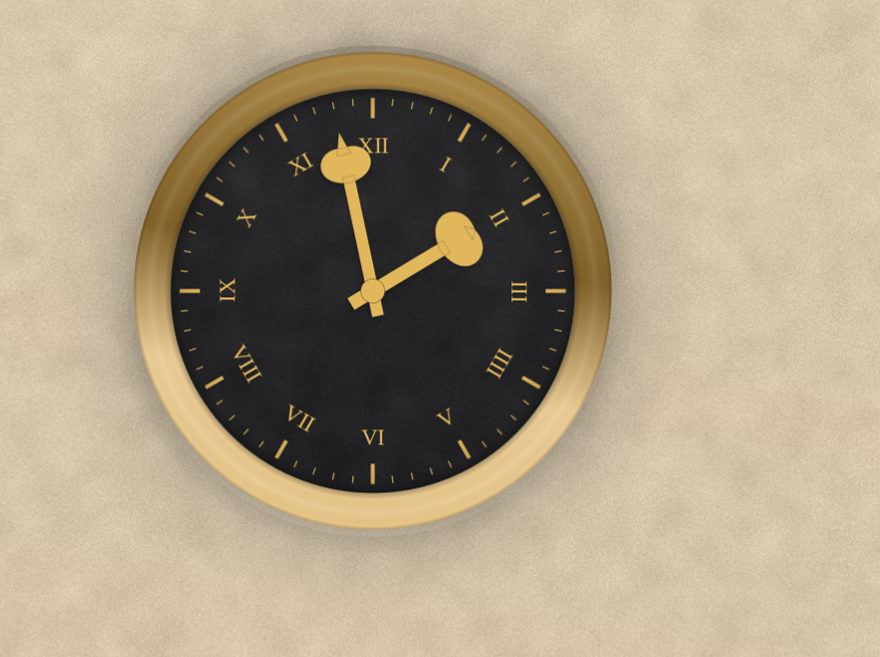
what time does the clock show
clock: 1:58
